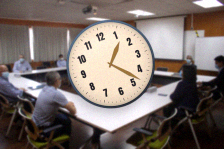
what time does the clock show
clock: 1:23
